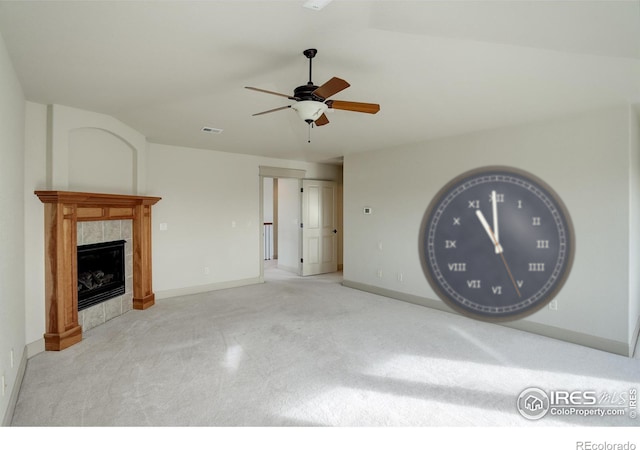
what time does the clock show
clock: 10:59:26
